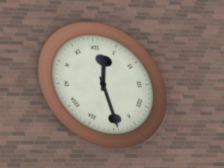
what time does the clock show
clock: 12:29
